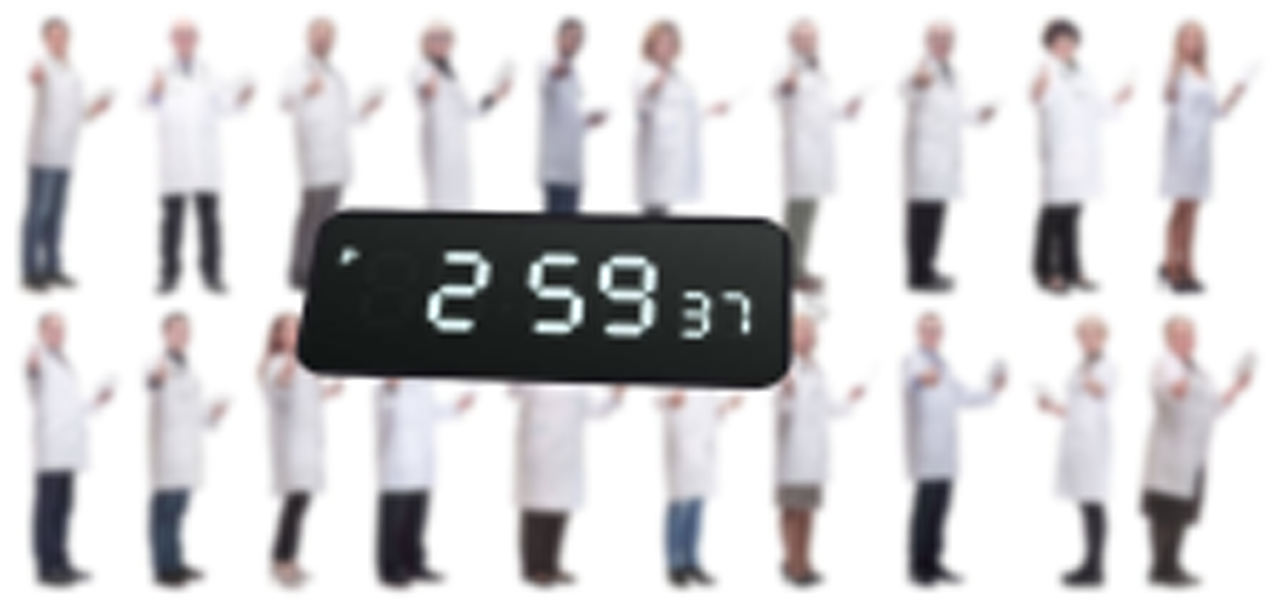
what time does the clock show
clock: 2:59:37
